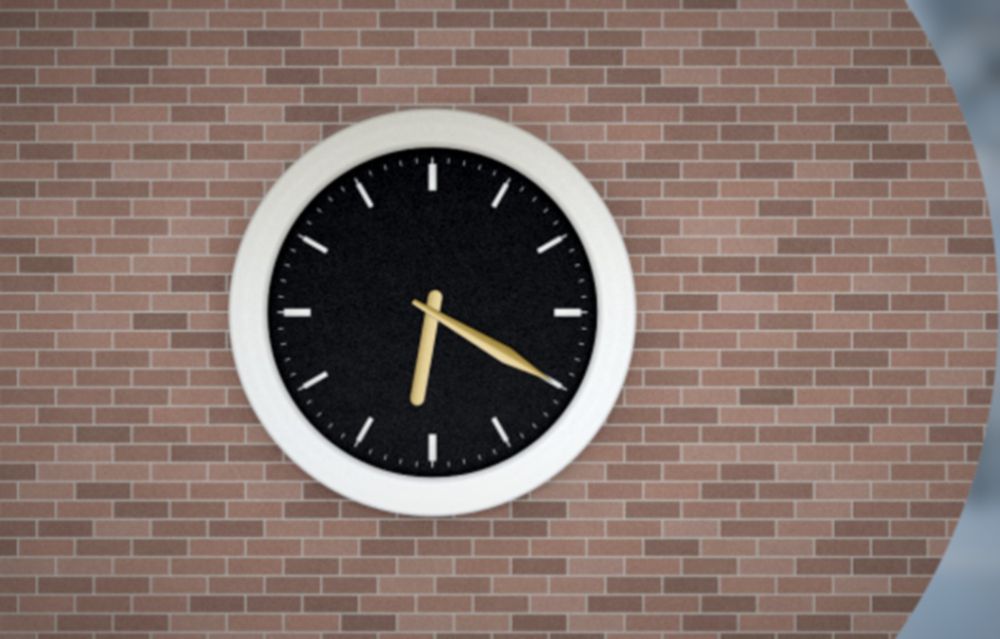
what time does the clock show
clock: 6:20
